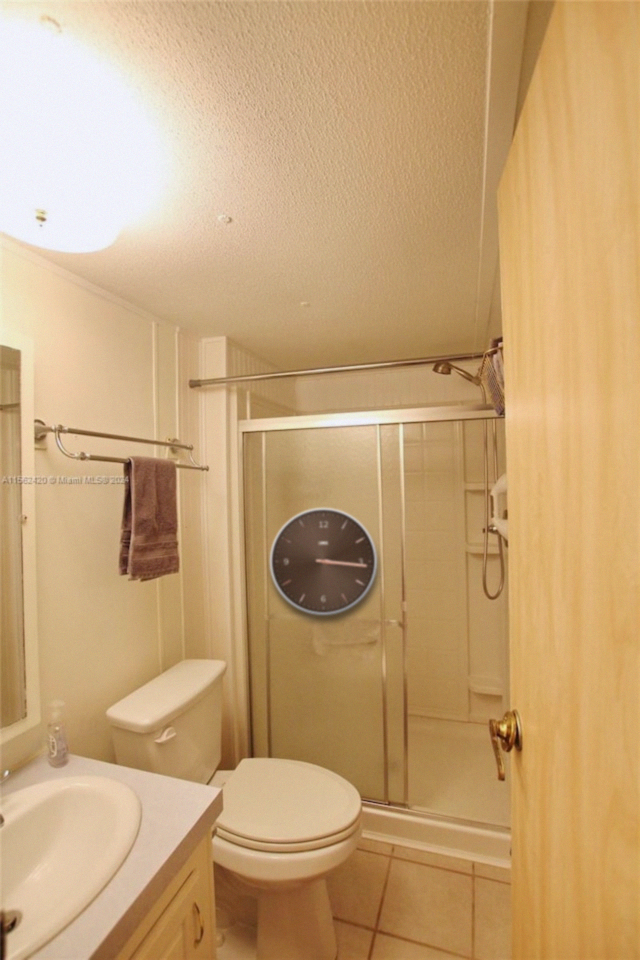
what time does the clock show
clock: 3:16
